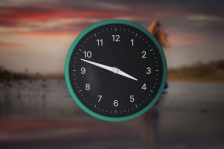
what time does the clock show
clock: 3:48
